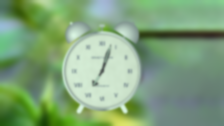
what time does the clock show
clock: 7:03
